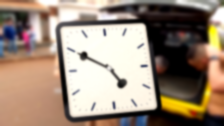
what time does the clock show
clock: 4:50
